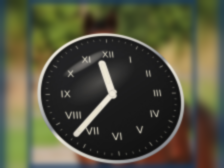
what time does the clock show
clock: 11:37
